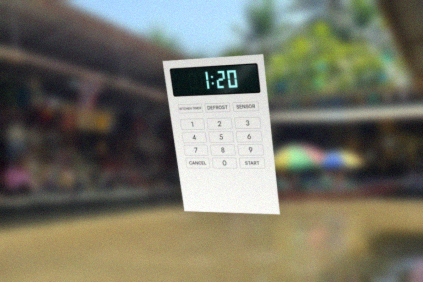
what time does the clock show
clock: 1:20
